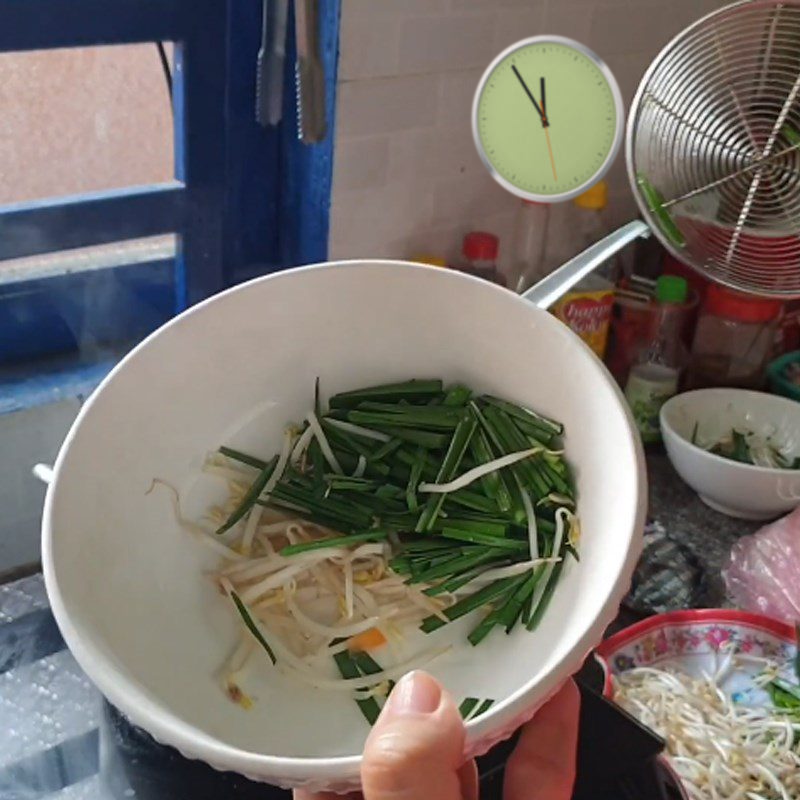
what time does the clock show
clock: 11:54:28
